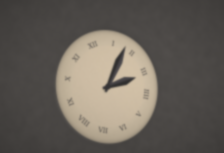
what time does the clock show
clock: 3:08
